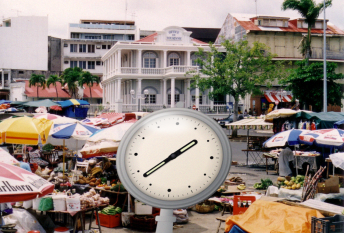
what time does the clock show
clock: 1:38
